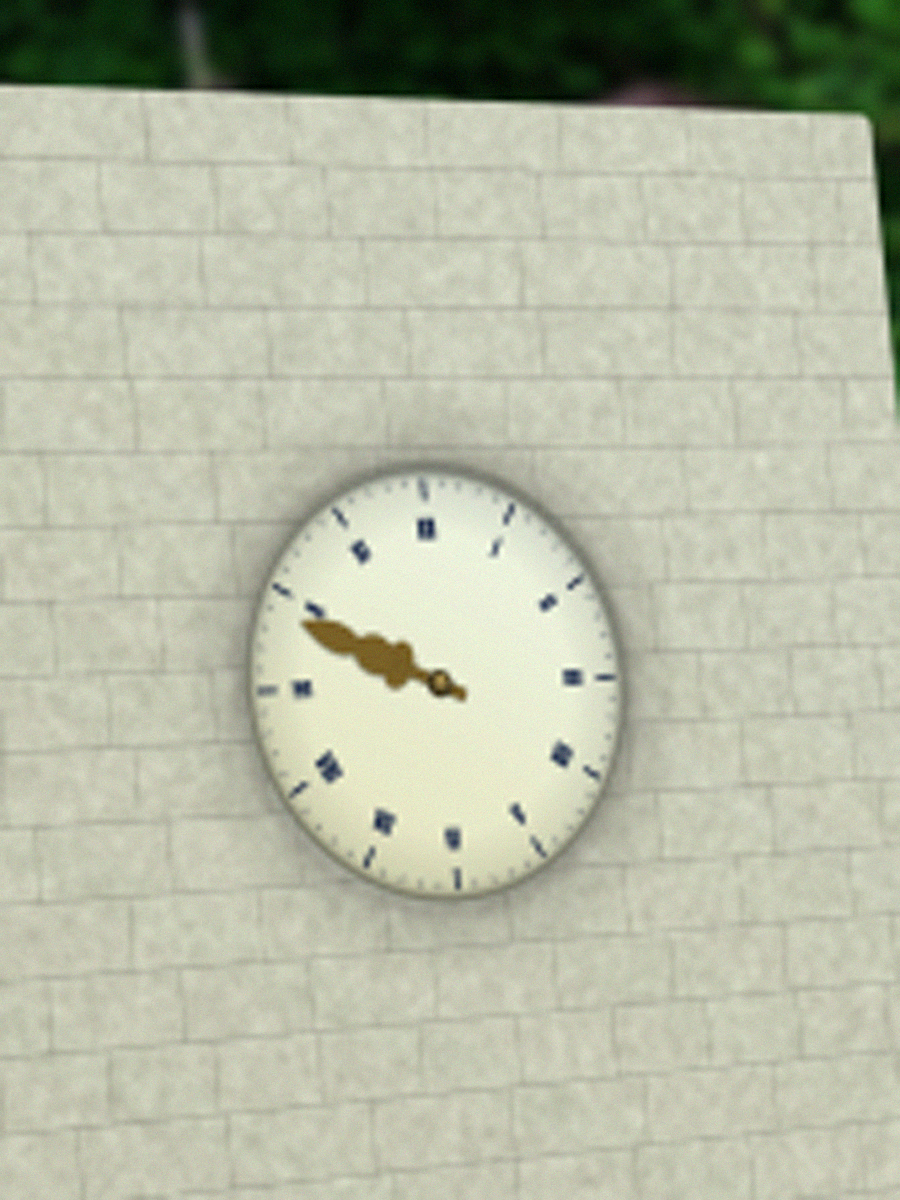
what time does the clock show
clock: 9:49
